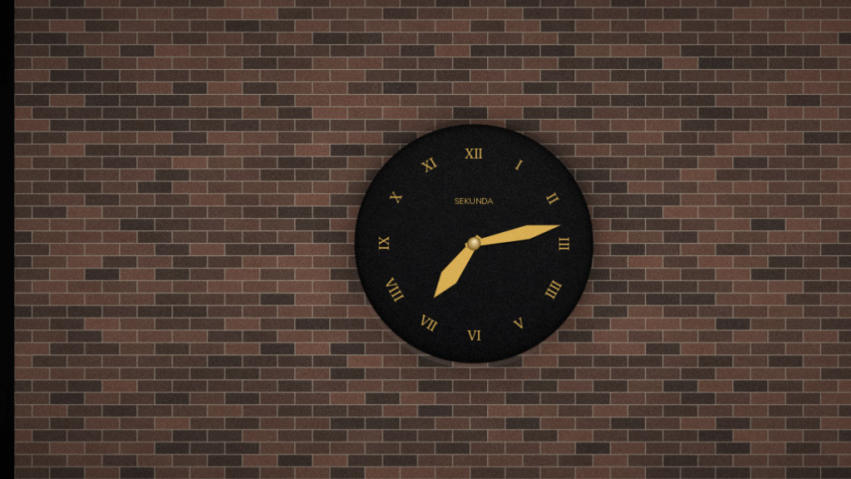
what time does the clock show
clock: 7:13
